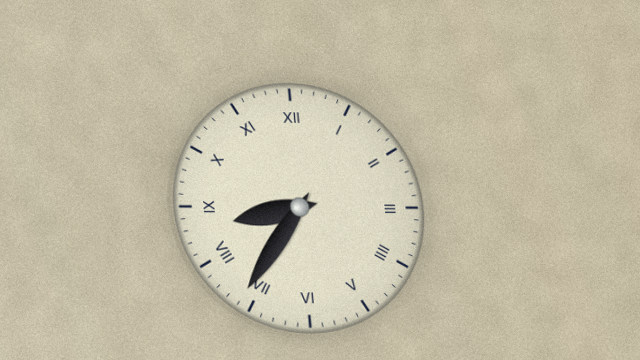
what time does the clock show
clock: 8:36
